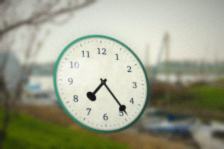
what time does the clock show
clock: 7:24
